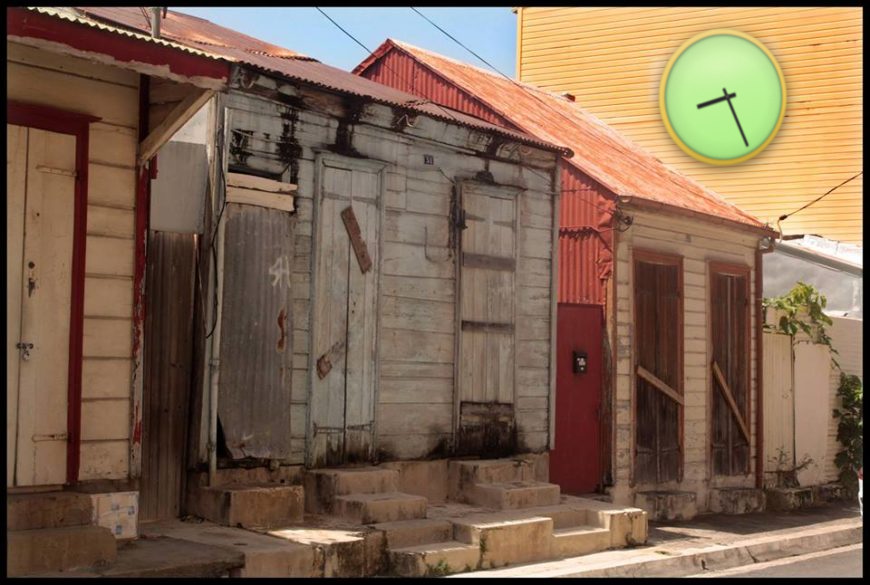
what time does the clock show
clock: 8:26
